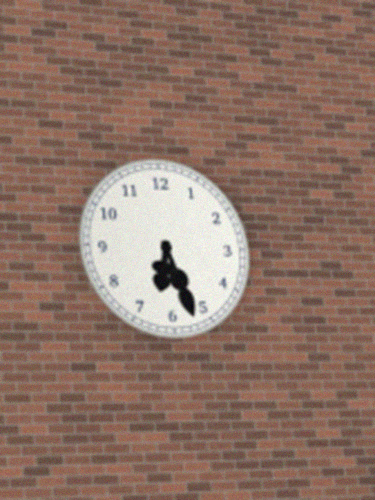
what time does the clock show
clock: 6:27
